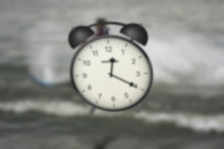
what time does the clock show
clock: 12:20
